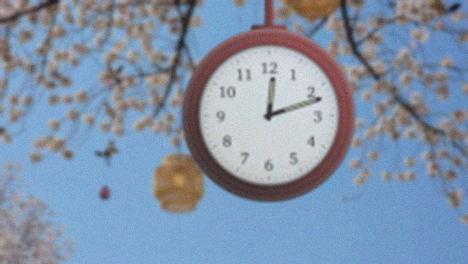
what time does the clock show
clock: 12:12
